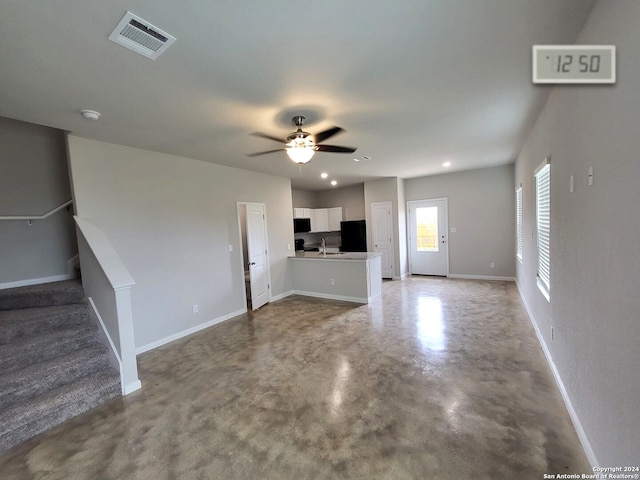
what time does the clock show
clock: 12:50
